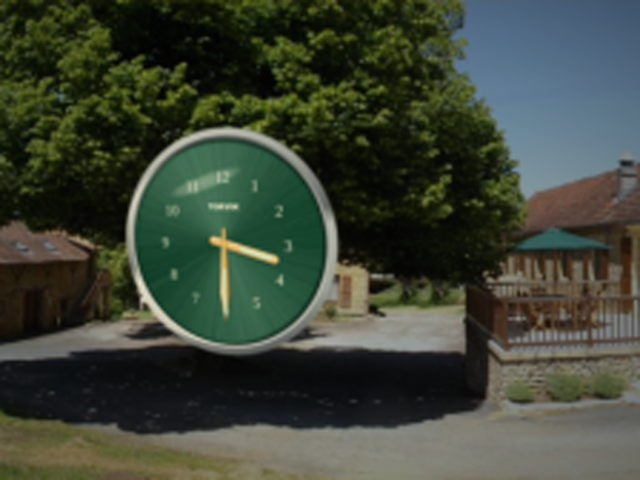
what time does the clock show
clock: 3:30
